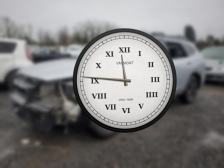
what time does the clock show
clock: 11:46
